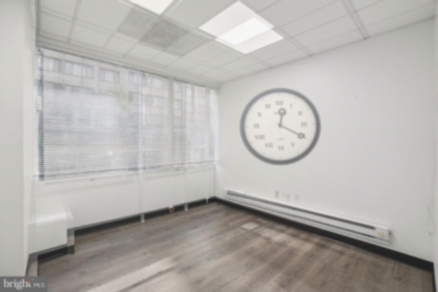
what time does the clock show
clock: 12:20
